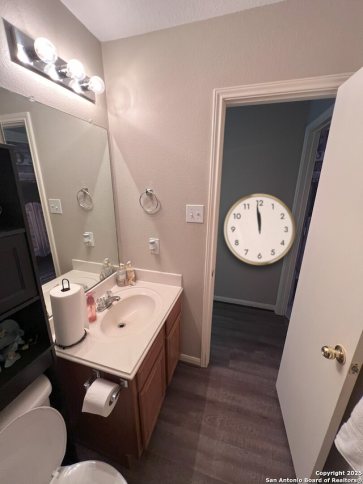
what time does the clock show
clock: 11:59
